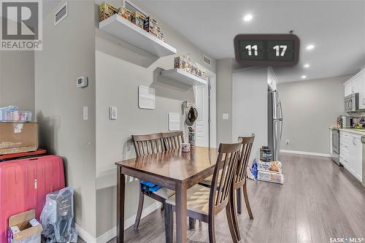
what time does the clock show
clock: 11:17
